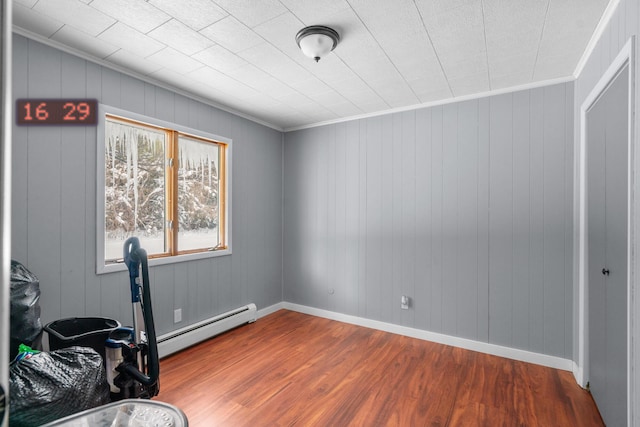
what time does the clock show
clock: 16:29
